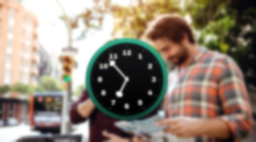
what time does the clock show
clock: 6:53
